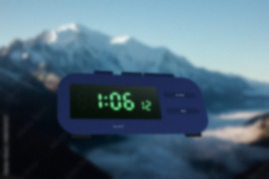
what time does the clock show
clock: 1:06
